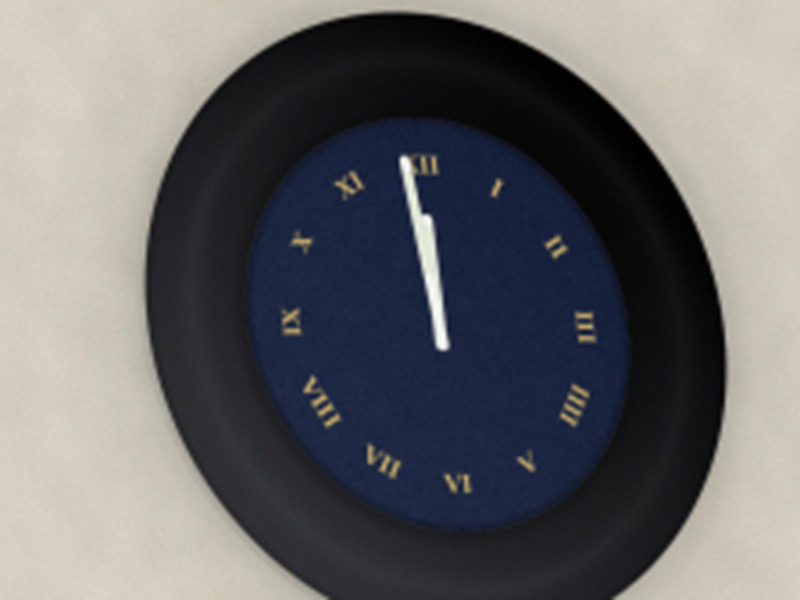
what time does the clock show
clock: 11:59
